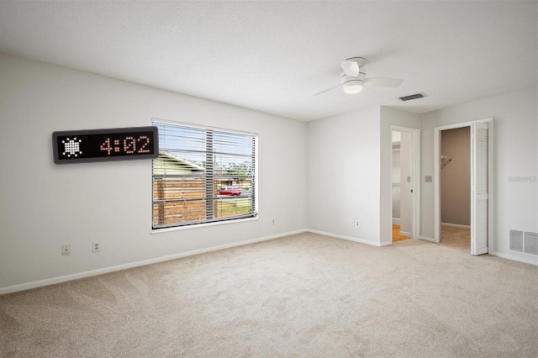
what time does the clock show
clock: 4:02
